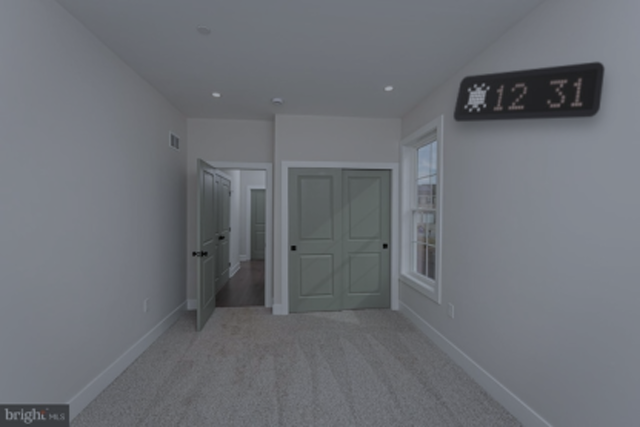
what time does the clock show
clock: 12:31
